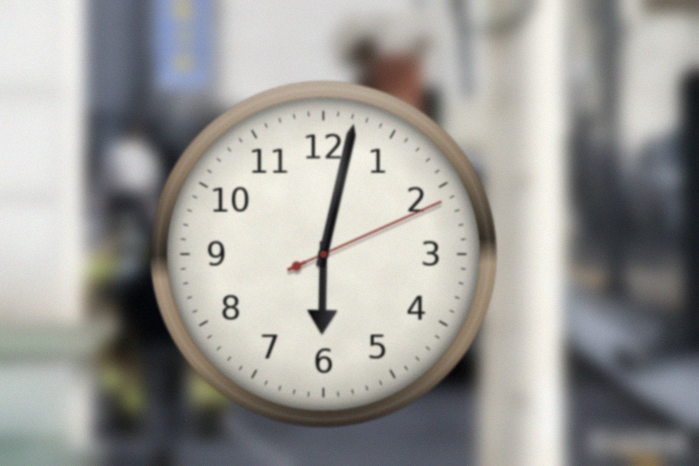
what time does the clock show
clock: 6:02:11
